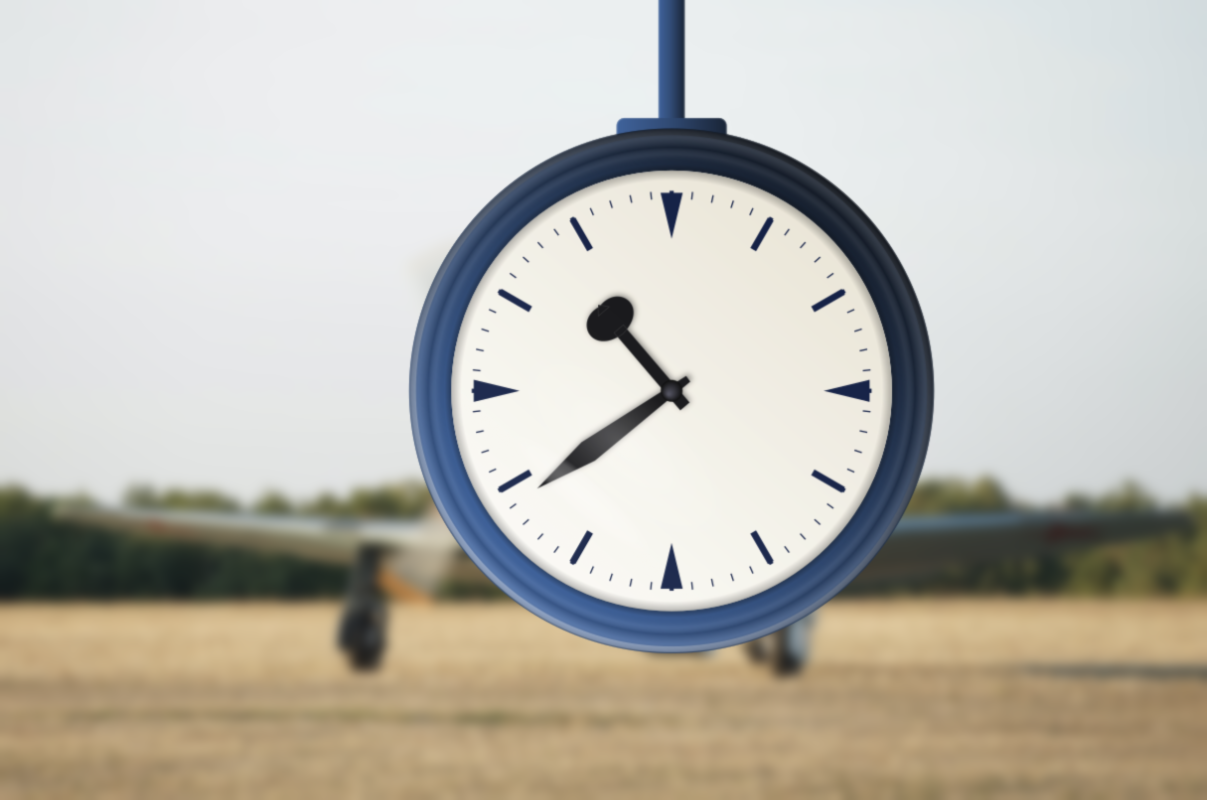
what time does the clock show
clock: 10:39
